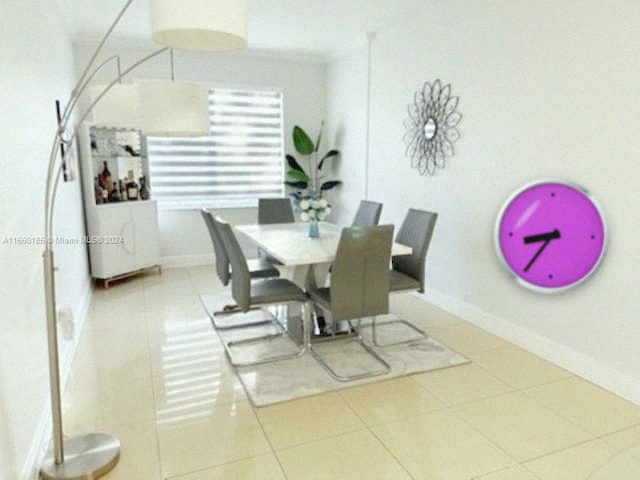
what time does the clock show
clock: 8:36
